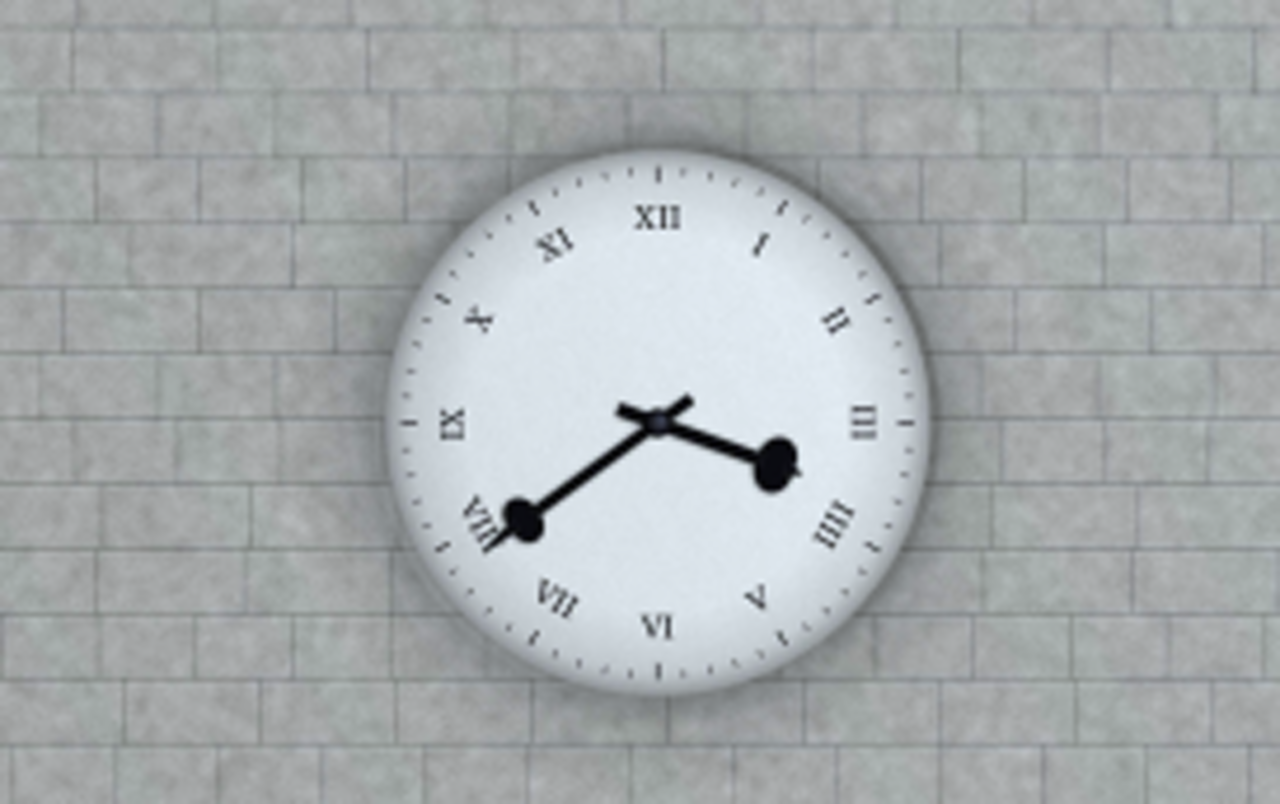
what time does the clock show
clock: 3:39
